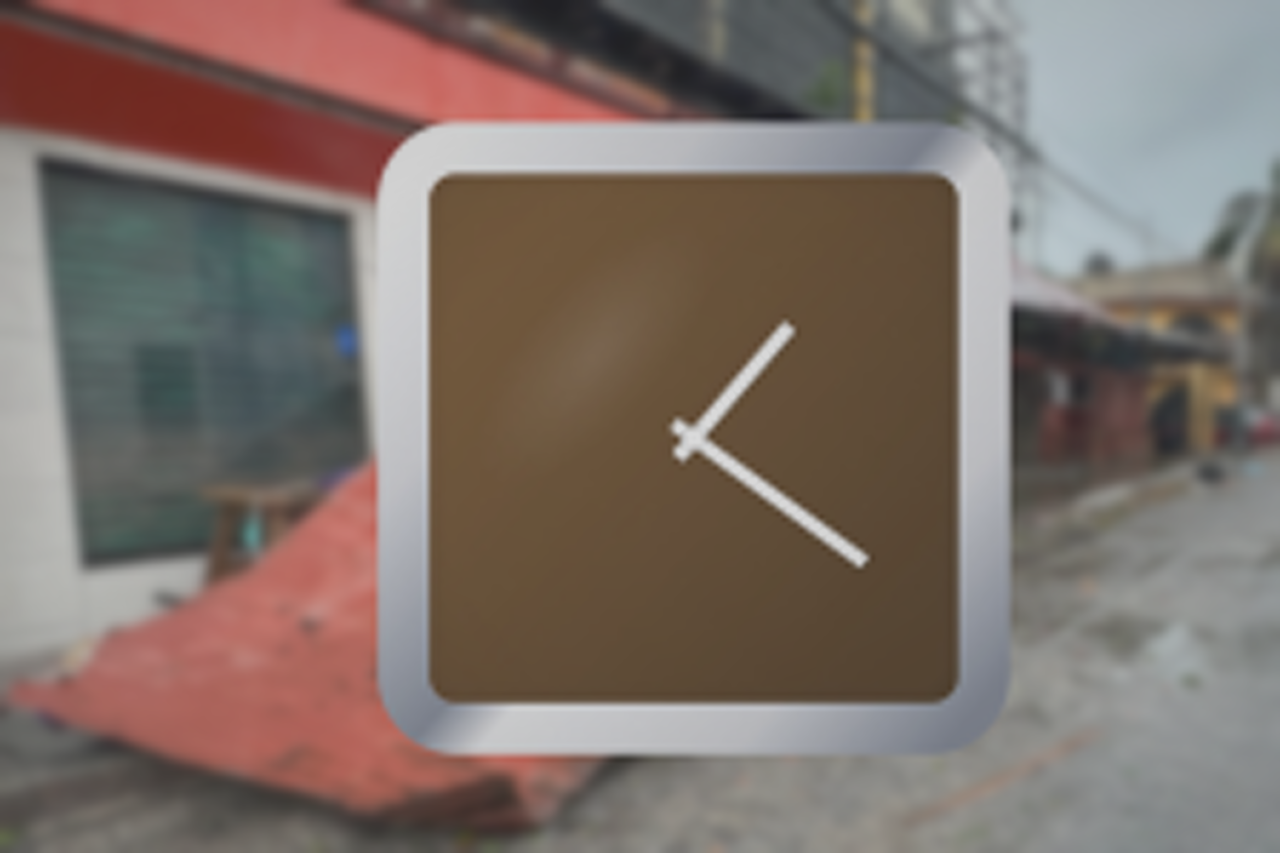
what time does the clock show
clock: 1:21
